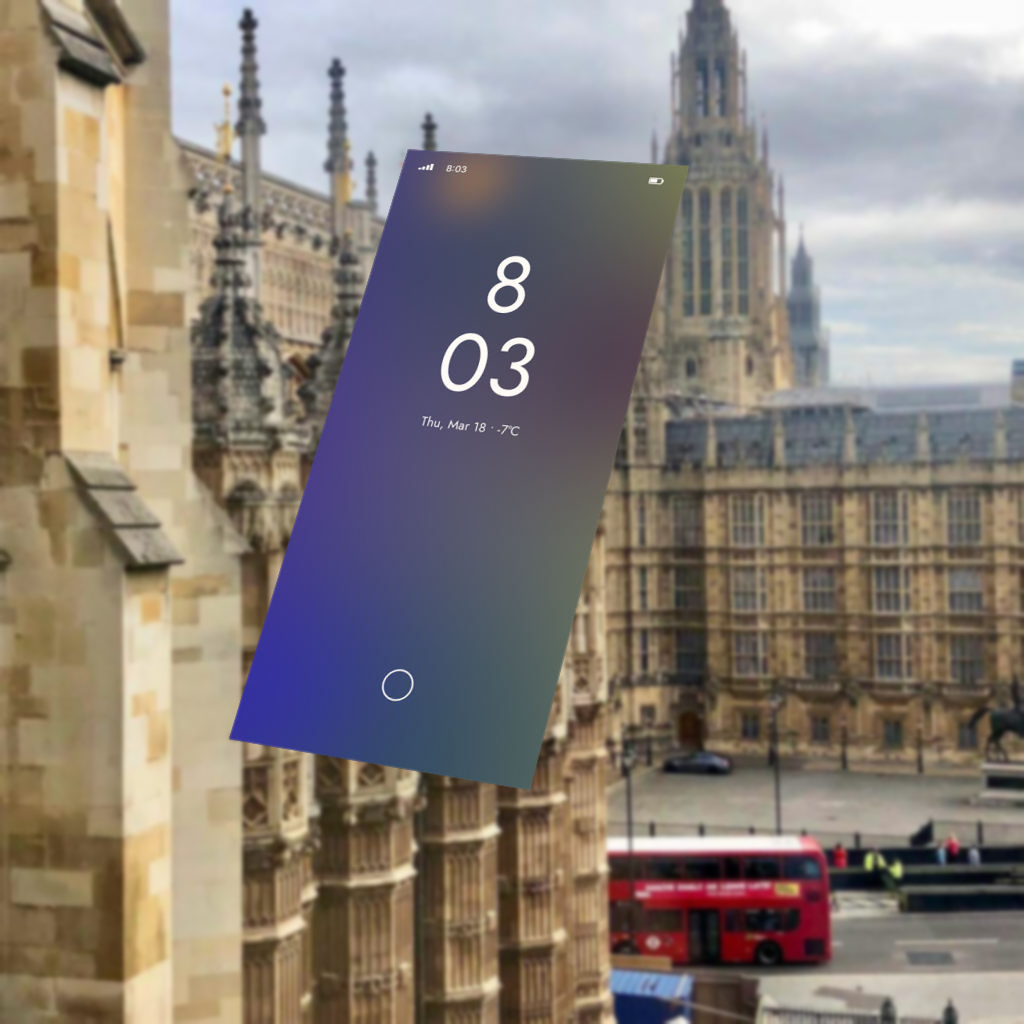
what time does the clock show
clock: 8:03
